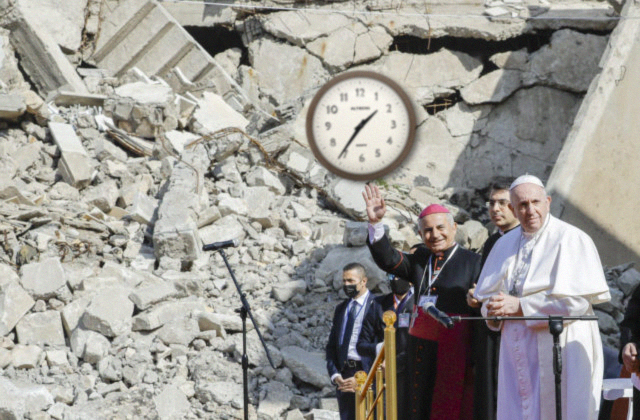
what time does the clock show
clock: 1:36
